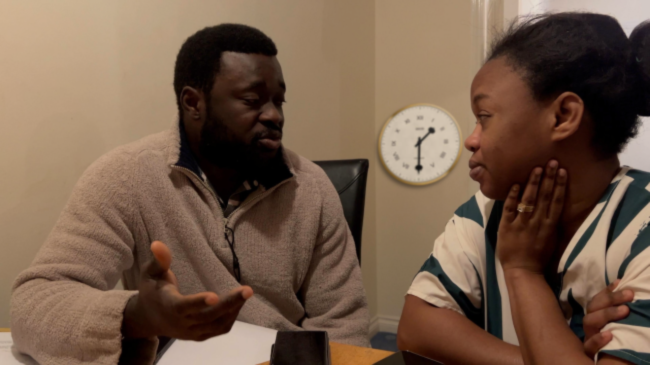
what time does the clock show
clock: 1:30
